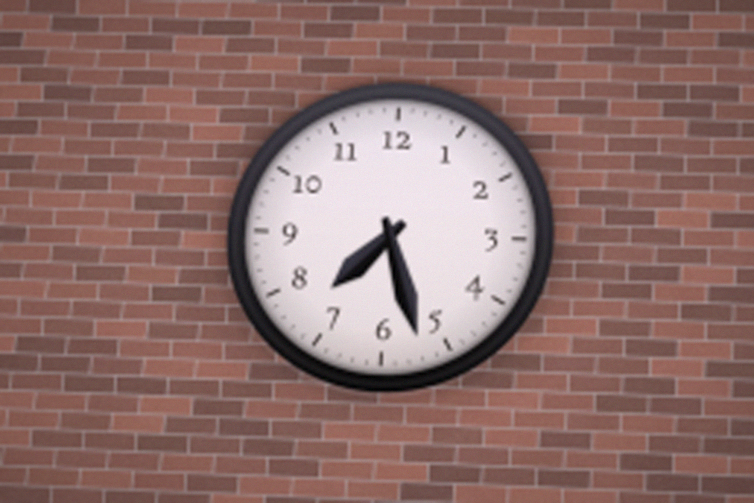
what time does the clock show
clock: 7:27
